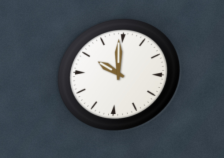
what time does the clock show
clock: 9:59
